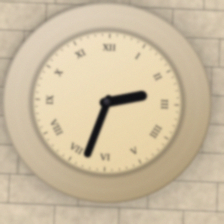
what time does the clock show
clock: 2:33
